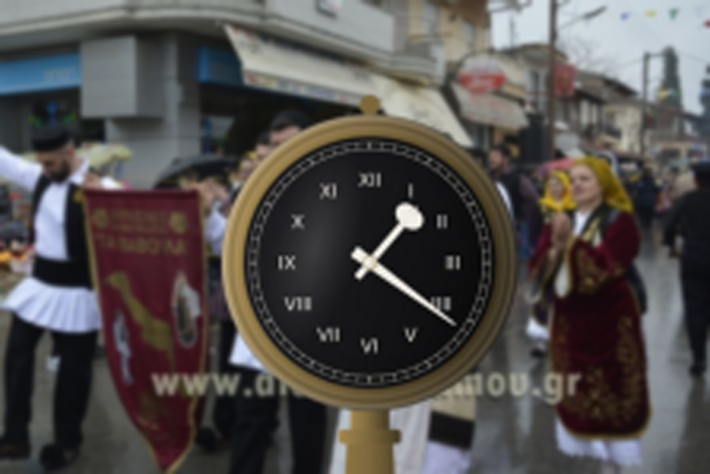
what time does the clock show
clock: 1:21
